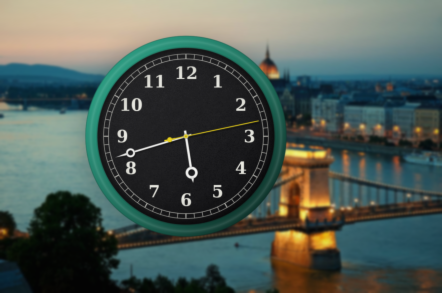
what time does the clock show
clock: 5:42:13
